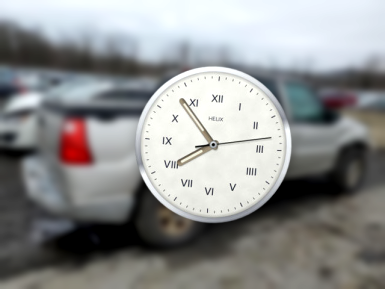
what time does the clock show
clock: 7:53:13
